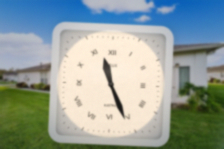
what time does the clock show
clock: 11:26
